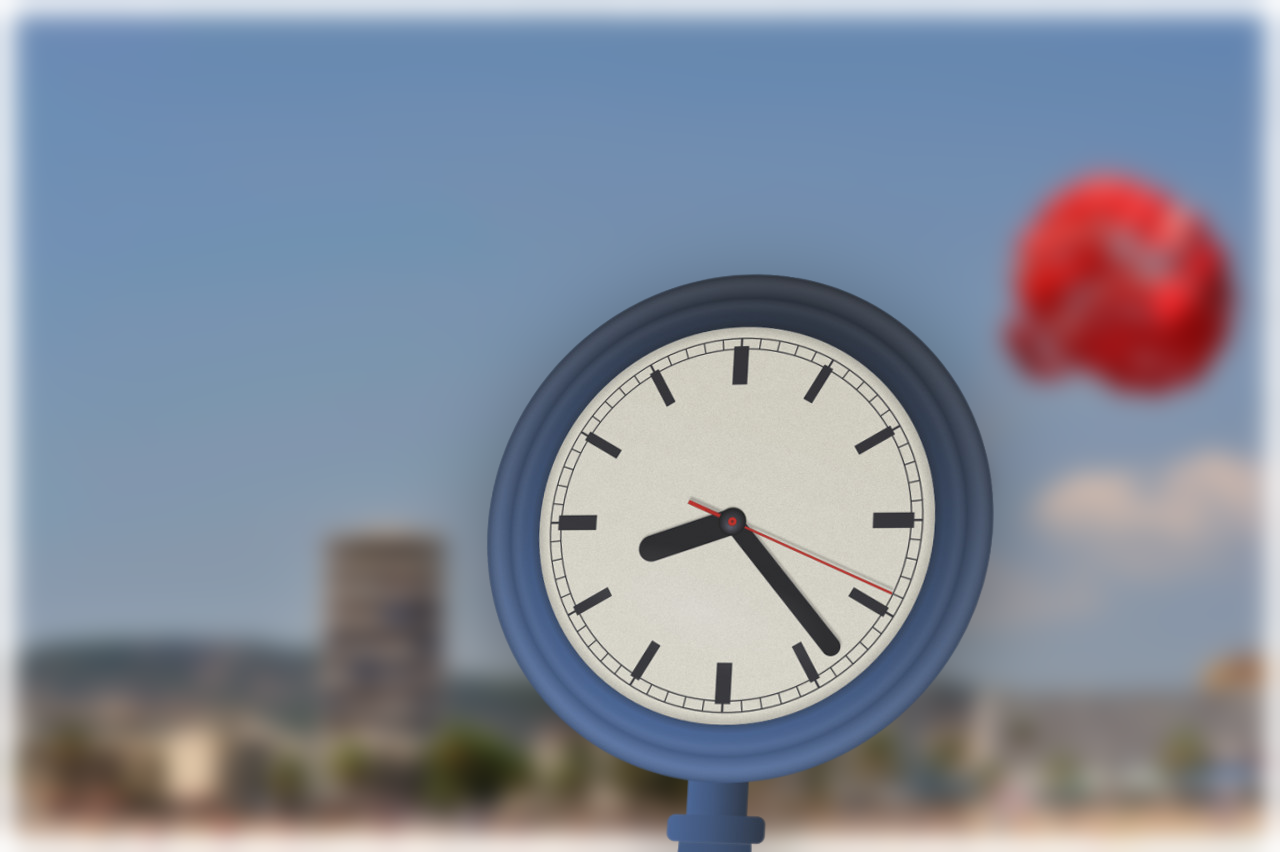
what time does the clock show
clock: 8:23:19
